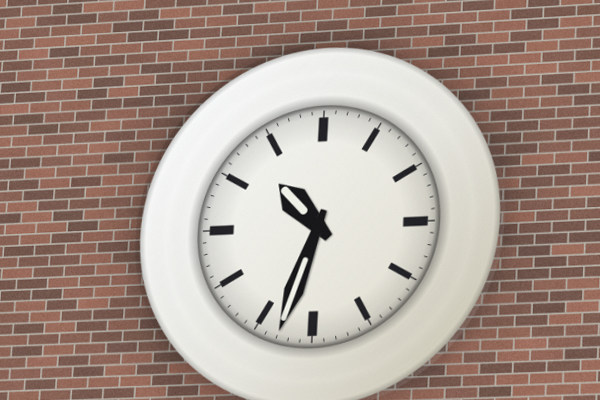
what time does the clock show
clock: 10:33
